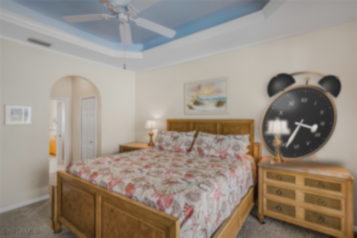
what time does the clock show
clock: 3:34
